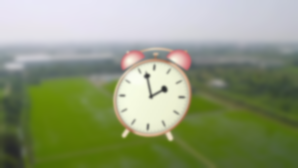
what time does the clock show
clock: 1:57
